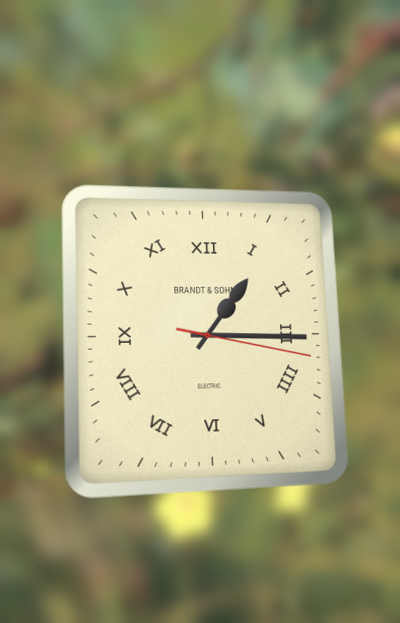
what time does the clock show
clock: 1:15:17
